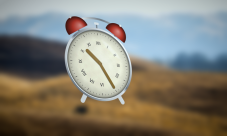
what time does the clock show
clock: 10:25
